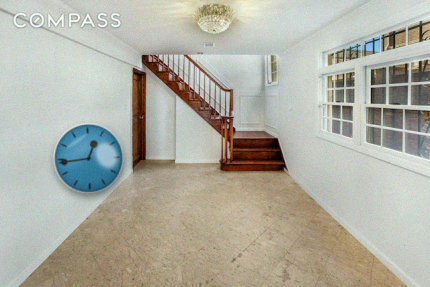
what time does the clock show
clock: 12:44
